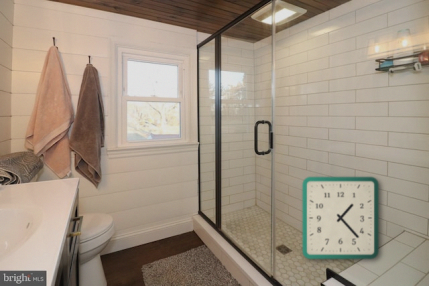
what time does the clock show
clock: 1:23
